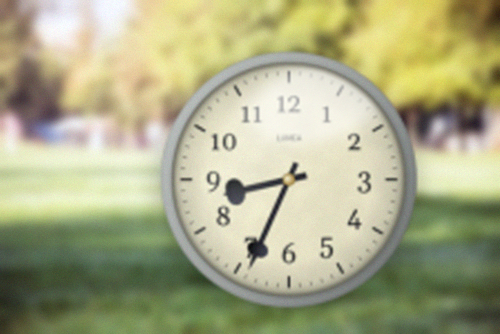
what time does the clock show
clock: 8:34
